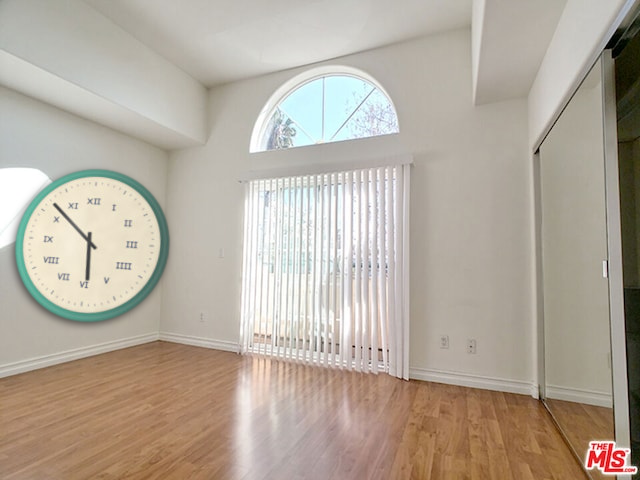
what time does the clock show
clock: 5:52
